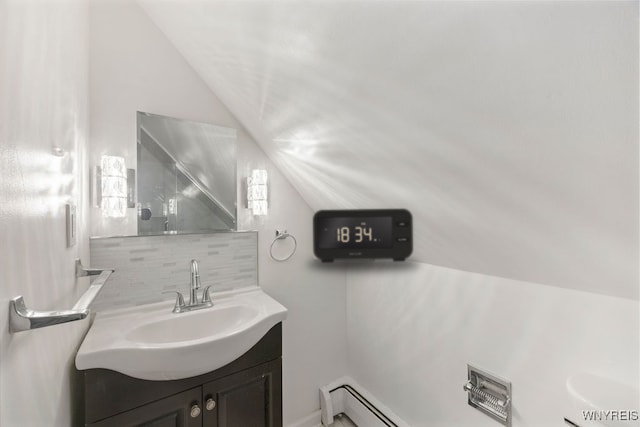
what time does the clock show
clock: 18:34
